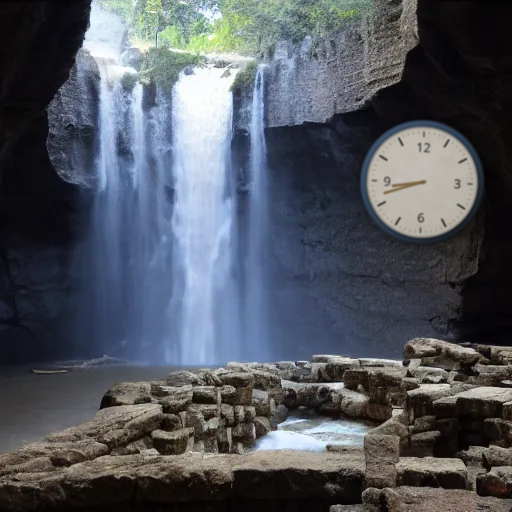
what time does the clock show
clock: 8:42
